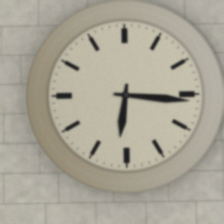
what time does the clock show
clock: 6:16
